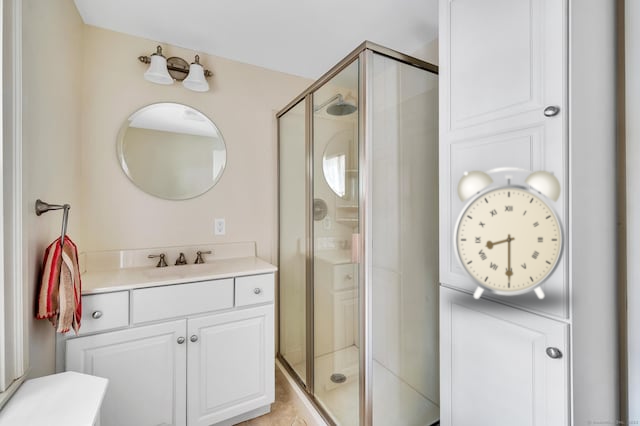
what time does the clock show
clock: 8:30
